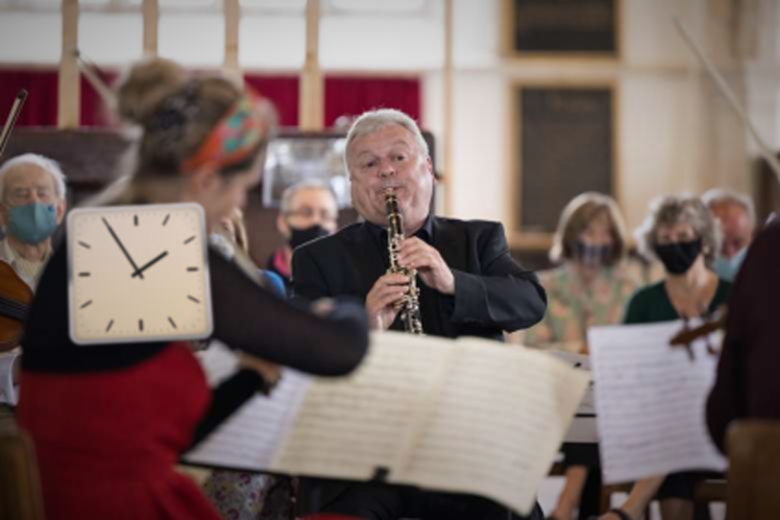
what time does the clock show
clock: 1:55
